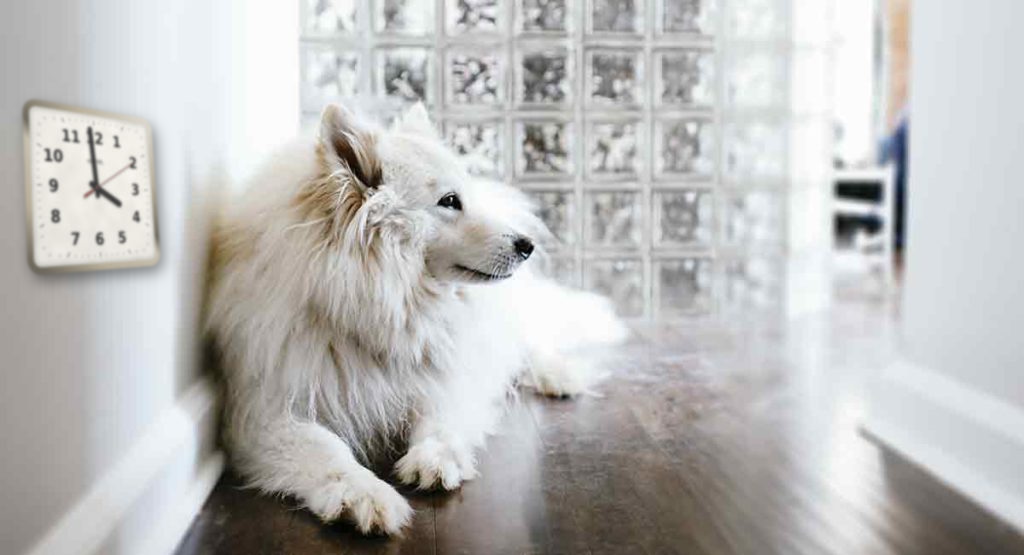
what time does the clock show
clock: 3:59:10
